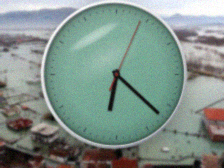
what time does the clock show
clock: 6:22:04
